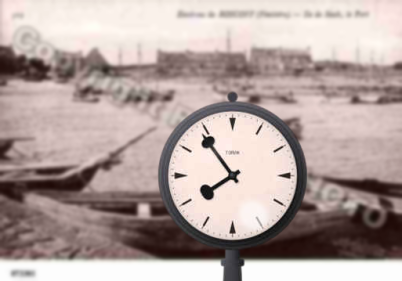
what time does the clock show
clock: 7:54
